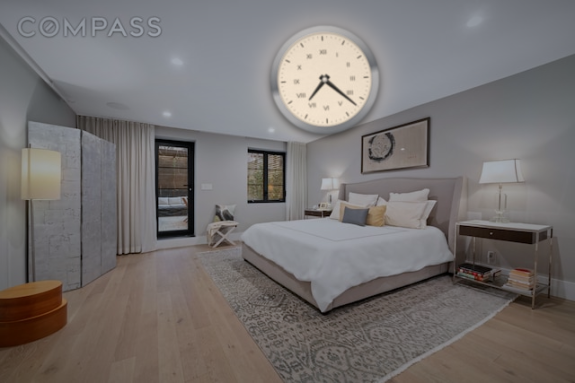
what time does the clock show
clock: 7:22
